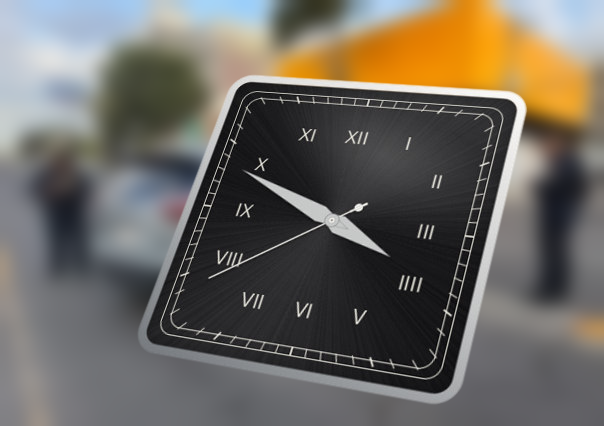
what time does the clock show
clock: 3:48:39
